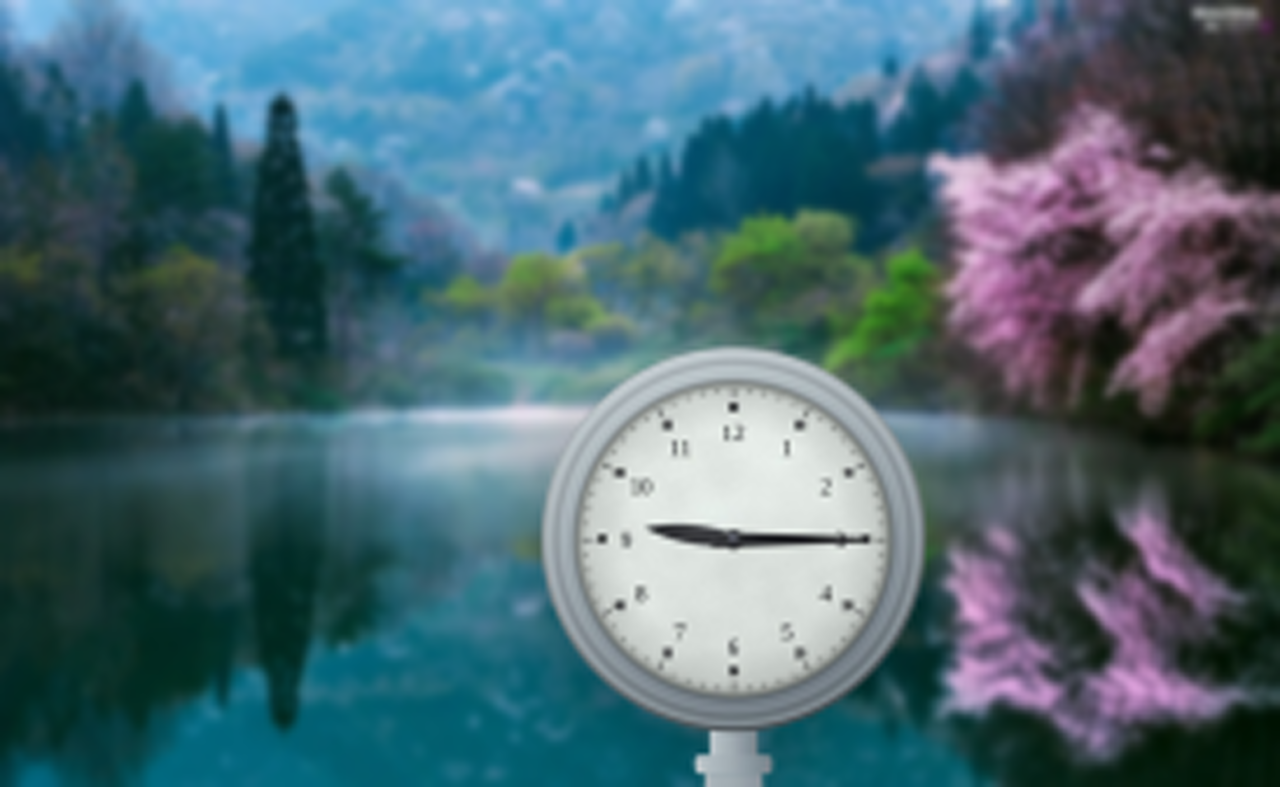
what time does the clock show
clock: 9:15
